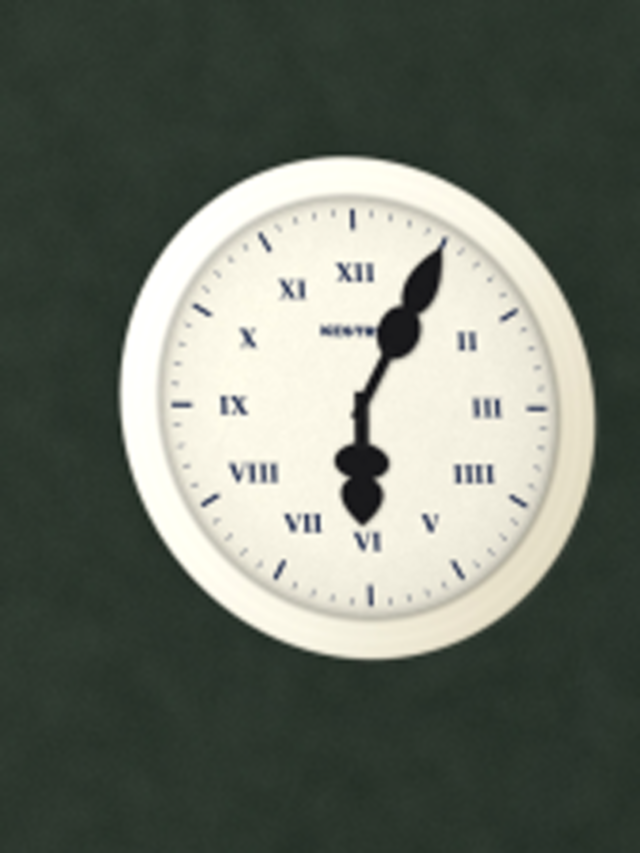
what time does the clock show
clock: 6:05
